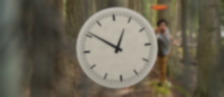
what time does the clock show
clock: 12:51
